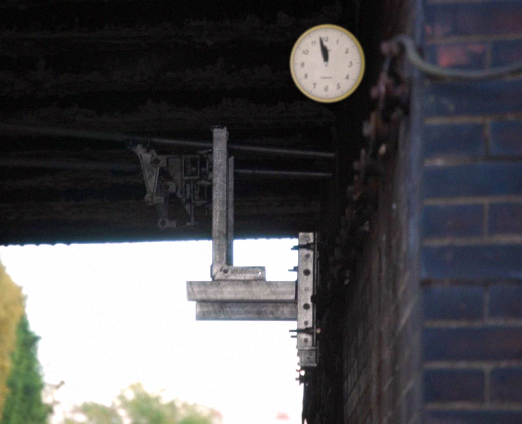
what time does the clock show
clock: 11:58
